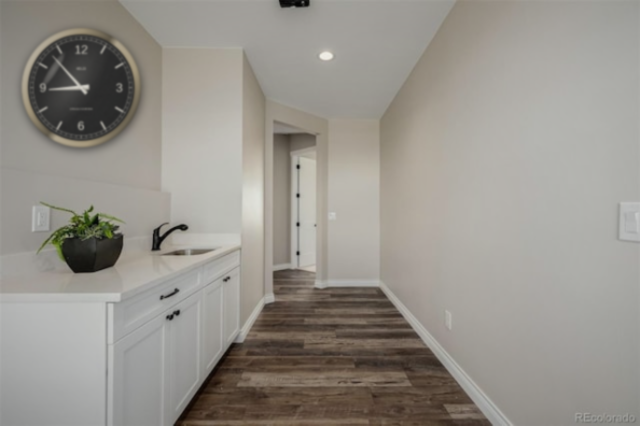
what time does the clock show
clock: 8:53
